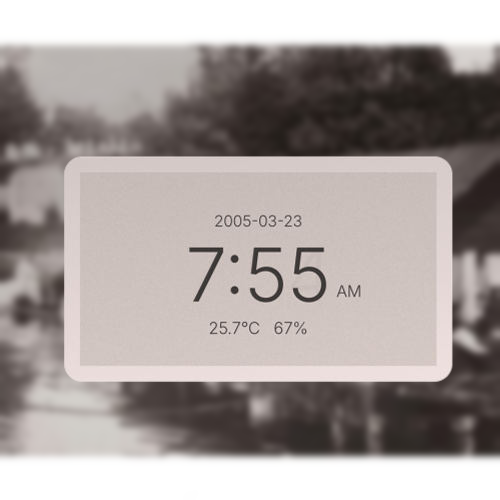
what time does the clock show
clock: 7:55
